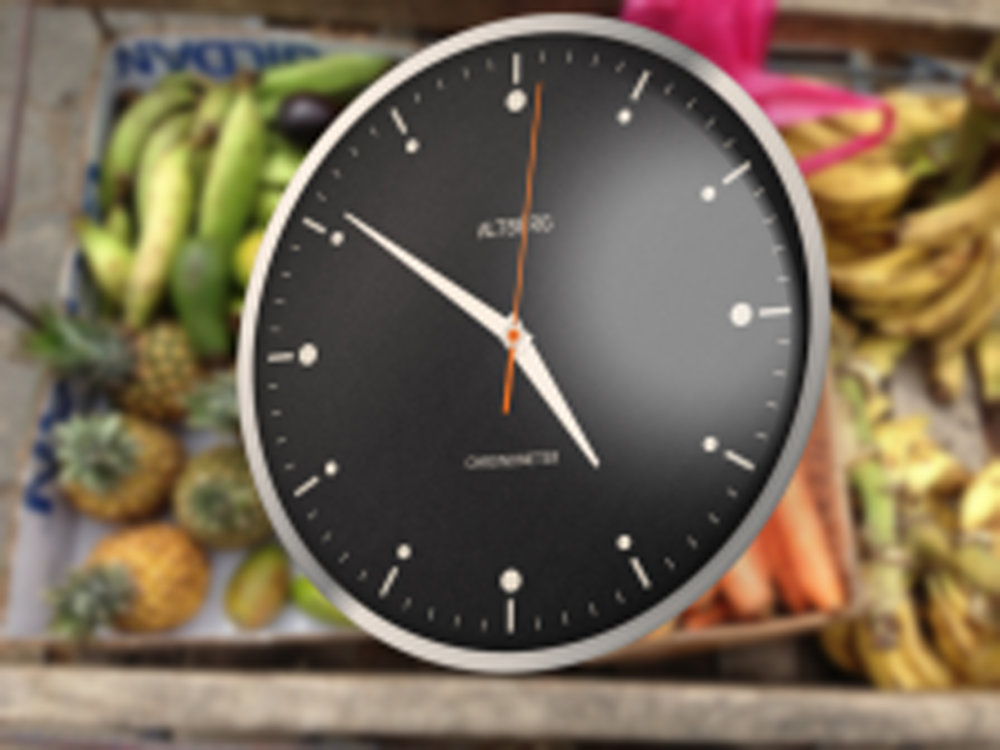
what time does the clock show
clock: 4:51:01
